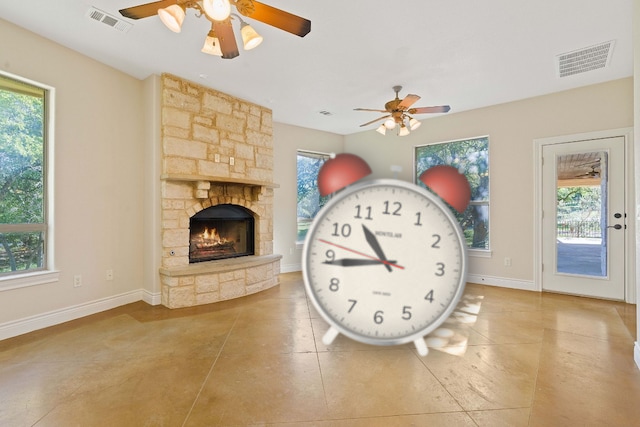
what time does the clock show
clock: 10:43:47
